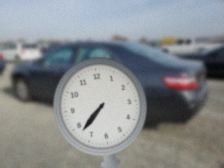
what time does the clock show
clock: 7:38
